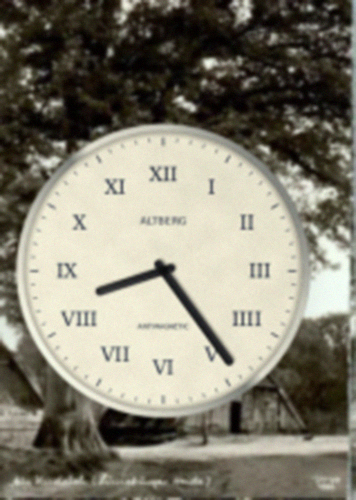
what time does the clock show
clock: 8:24
